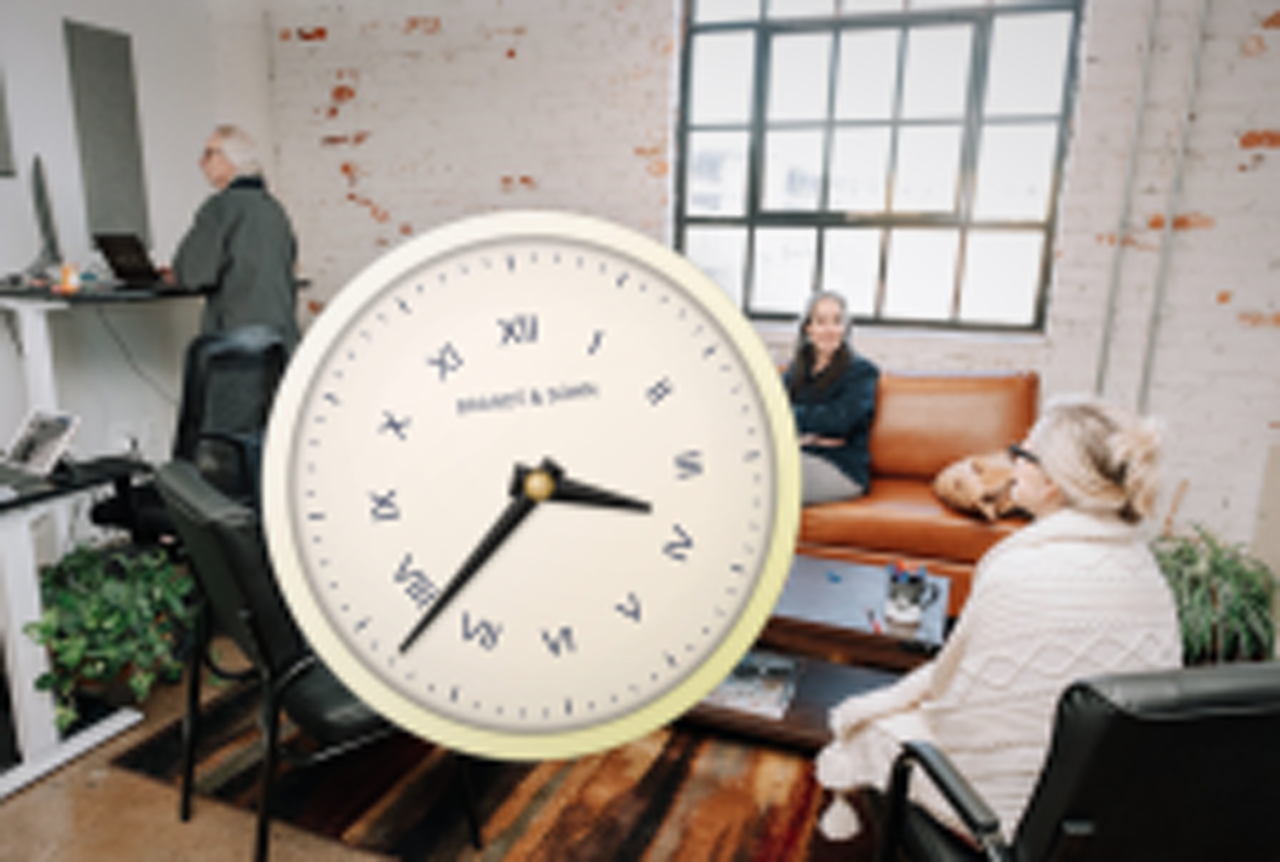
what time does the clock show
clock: 3:38
